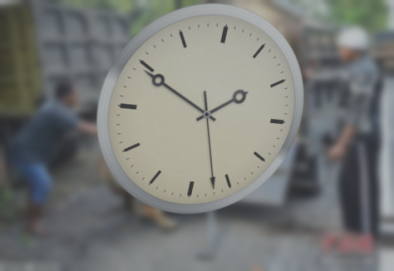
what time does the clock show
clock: 1:49:27
